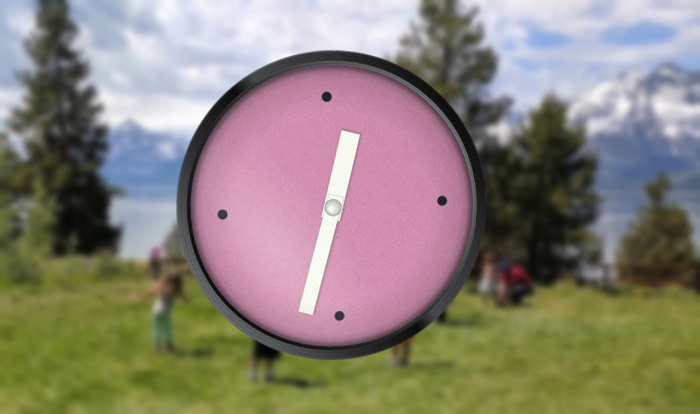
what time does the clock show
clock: 12:33
